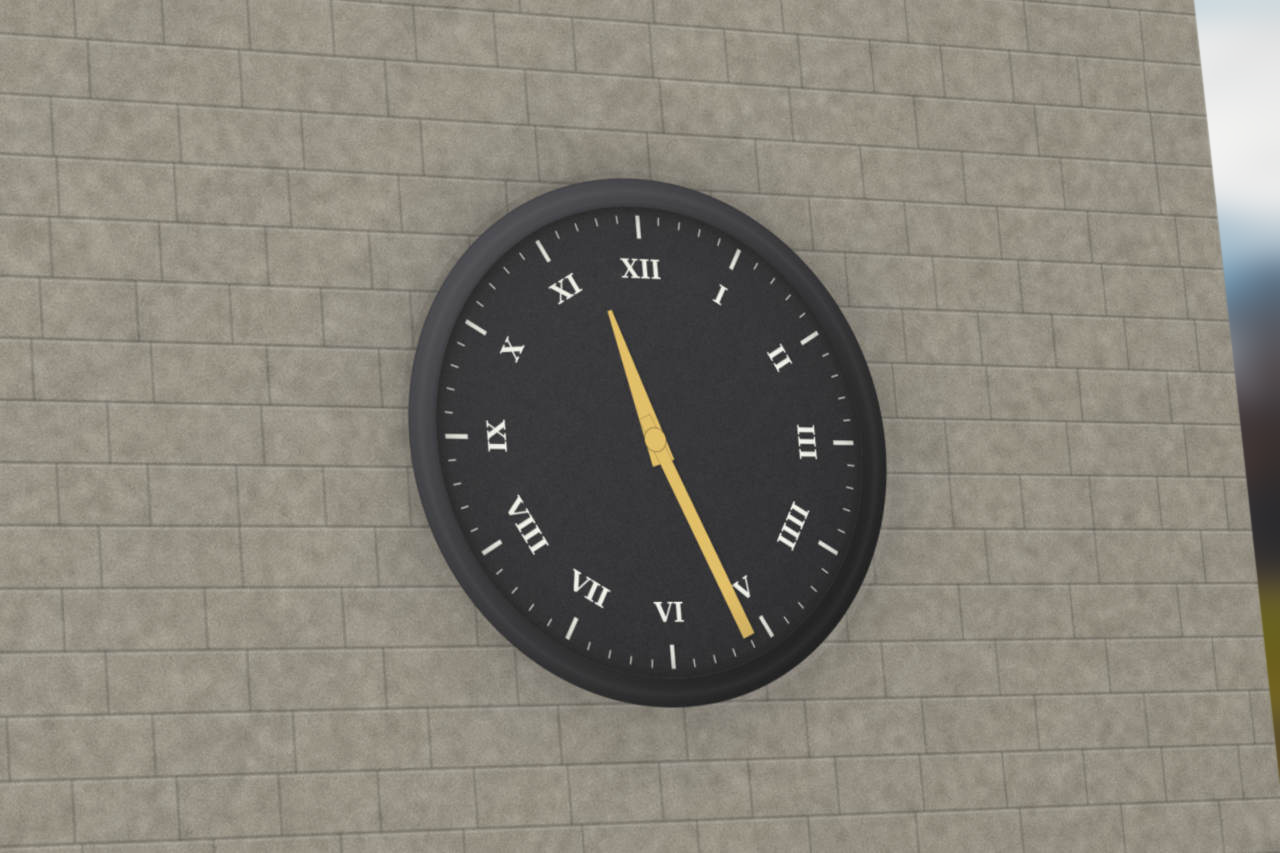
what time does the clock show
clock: 11:26
